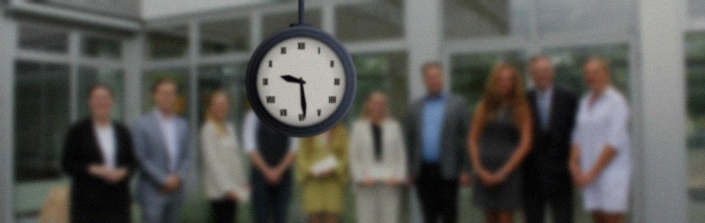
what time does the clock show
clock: 9:29
